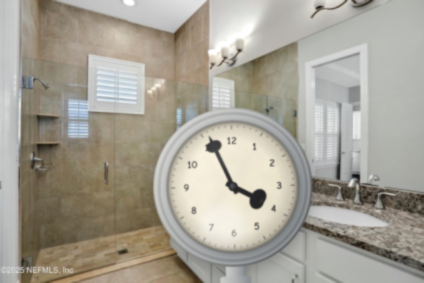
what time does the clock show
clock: 3:56
